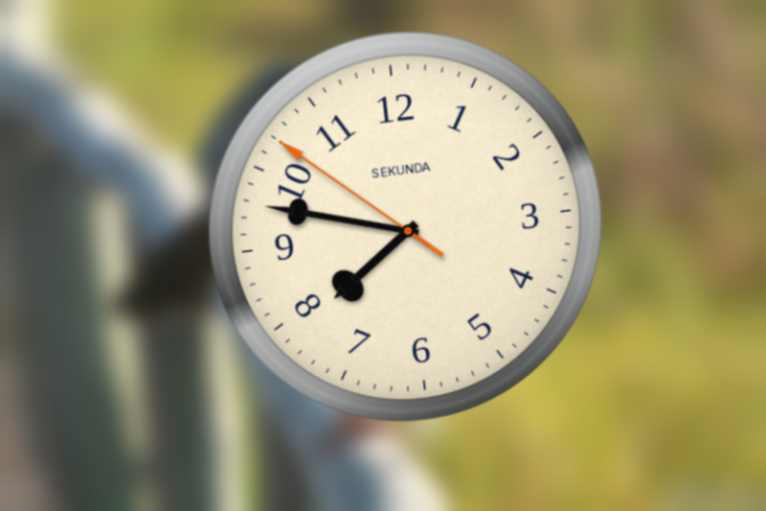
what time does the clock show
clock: 7:47:52
